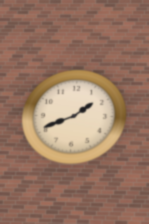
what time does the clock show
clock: 1:41
